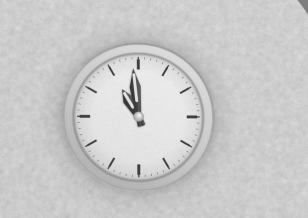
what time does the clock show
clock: 10:59
